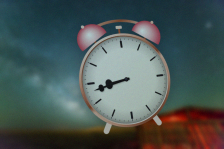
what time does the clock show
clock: 8:43
